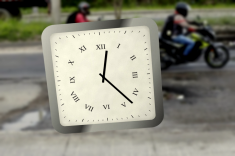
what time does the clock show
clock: 12:23
